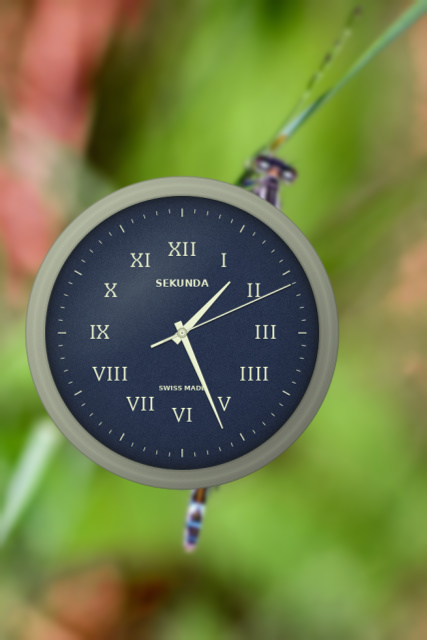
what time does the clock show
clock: 1:26:11
